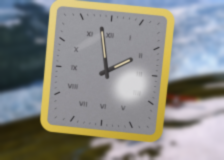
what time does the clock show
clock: 1:58
